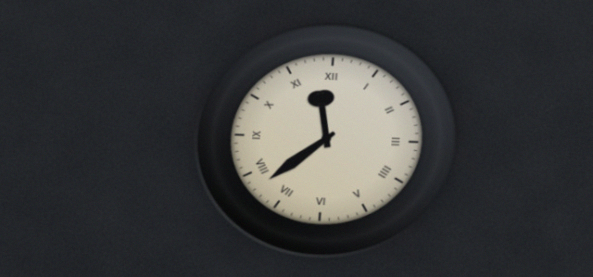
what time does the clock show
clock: 11:38
